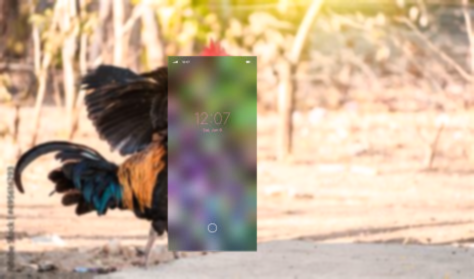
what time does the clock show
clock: 12:07
